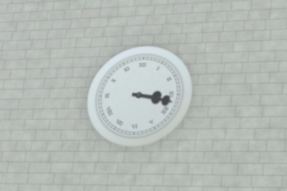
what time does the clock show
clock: 3:17
